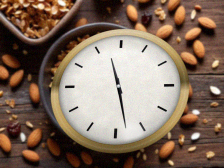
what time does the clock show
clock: 11:28
